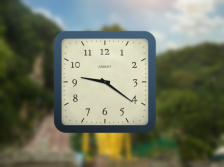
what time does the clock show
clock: 9:21
